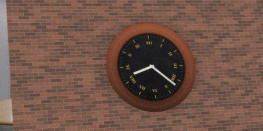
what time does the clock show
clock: 8:22
